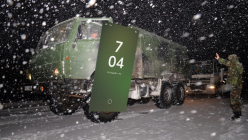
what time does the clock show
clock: 7:04
